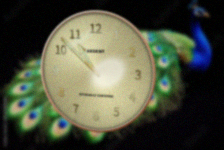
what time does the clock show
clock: 10:52
